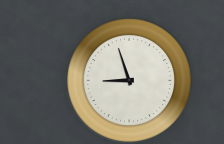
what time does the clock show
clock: 8:57
